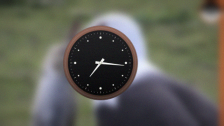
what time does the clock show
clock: 7:16
